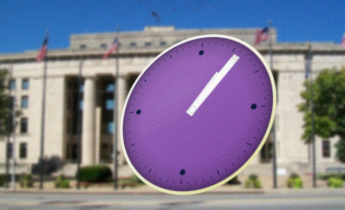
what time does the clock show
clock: 1:06
